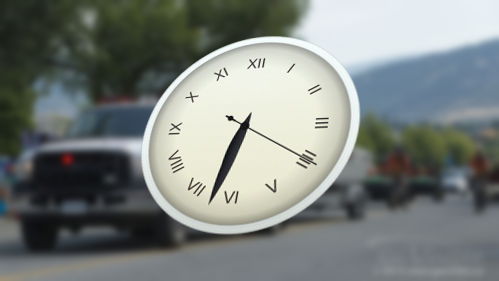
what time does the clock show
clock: 6:32:20
